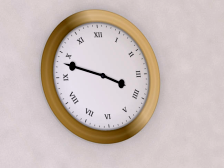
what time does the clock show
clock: 3:48
